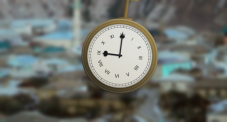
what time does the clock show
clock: 9:00
